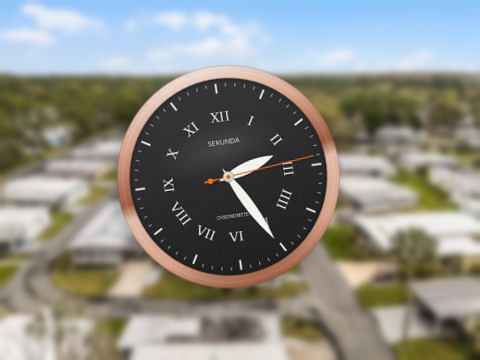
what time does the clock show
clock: 2:25:14
